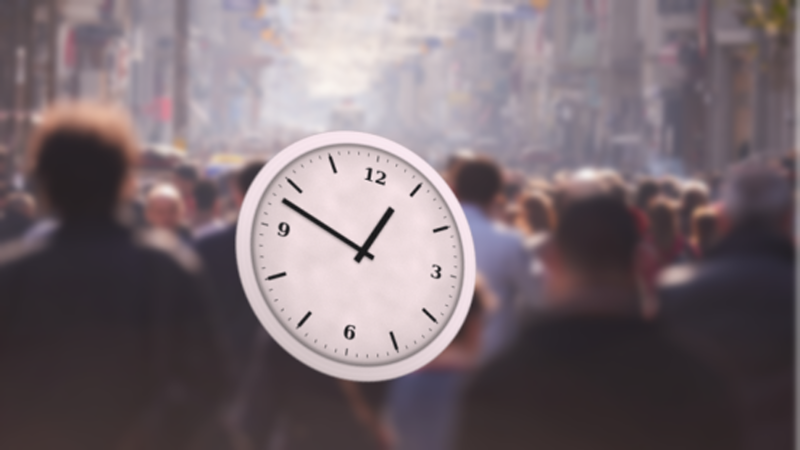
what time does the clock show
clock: 12:48
